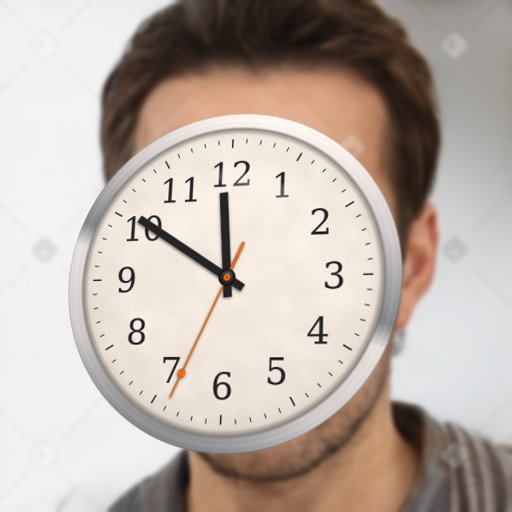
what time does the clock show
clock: 11:50:34
